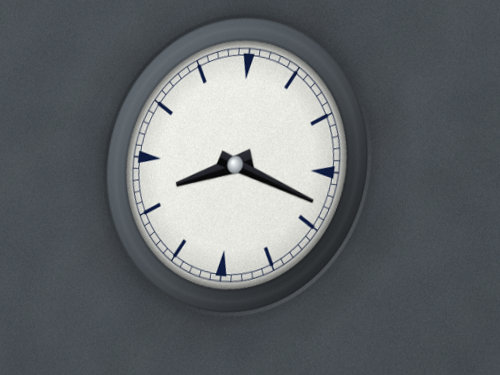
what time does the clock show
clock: 8:18
